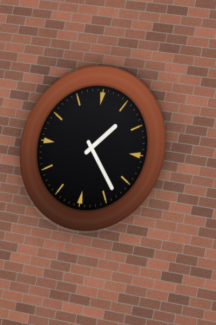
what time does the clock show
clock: 1:23
